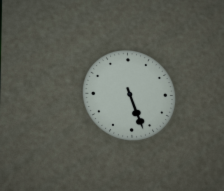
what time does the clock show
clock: 5:27
